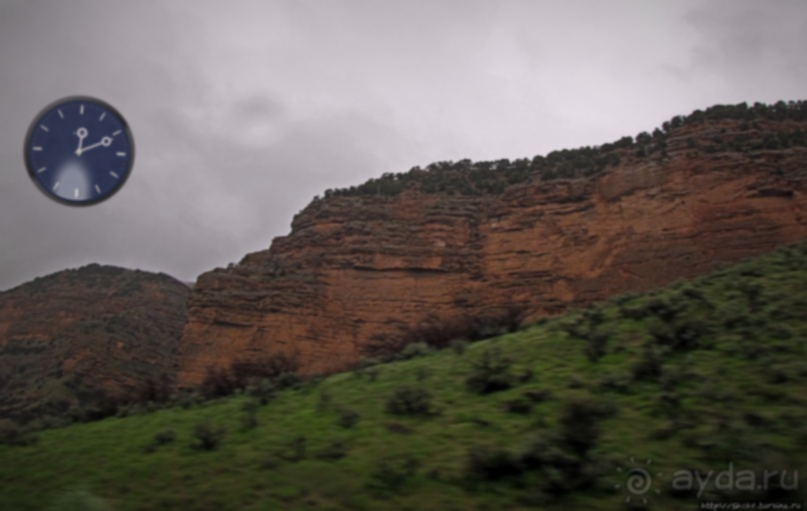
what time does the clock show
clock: 12:11
